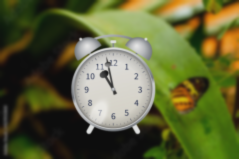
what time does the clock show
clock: 10:58
